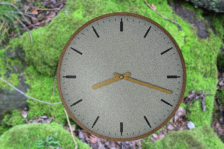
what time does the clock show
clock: 8:18
